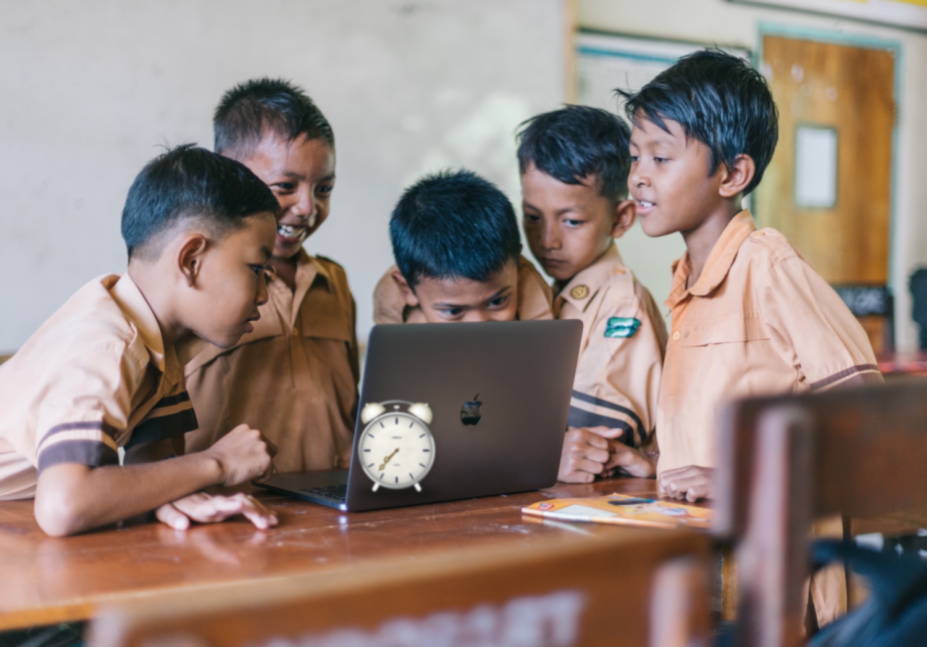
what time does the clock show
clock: 7:37
